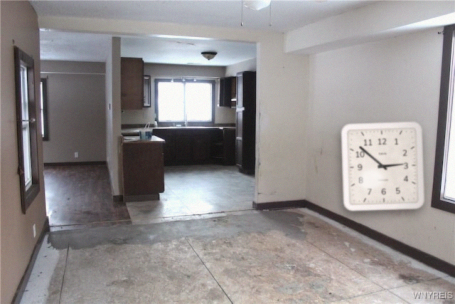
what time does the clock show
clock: 2:52
